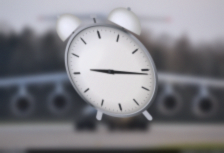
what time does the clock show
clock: 9:16
